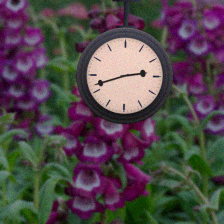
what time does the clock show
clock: 2:42
